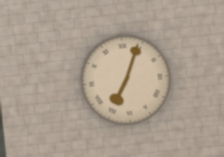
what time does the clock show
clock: 7:04
